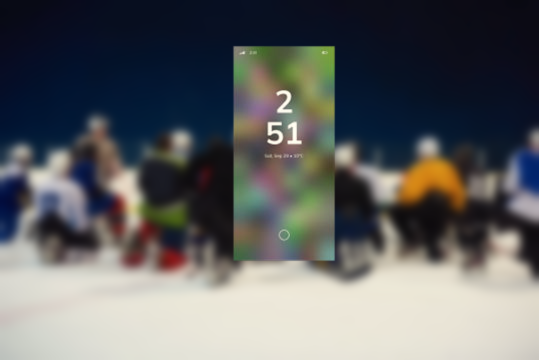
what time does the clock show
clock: 2:51
